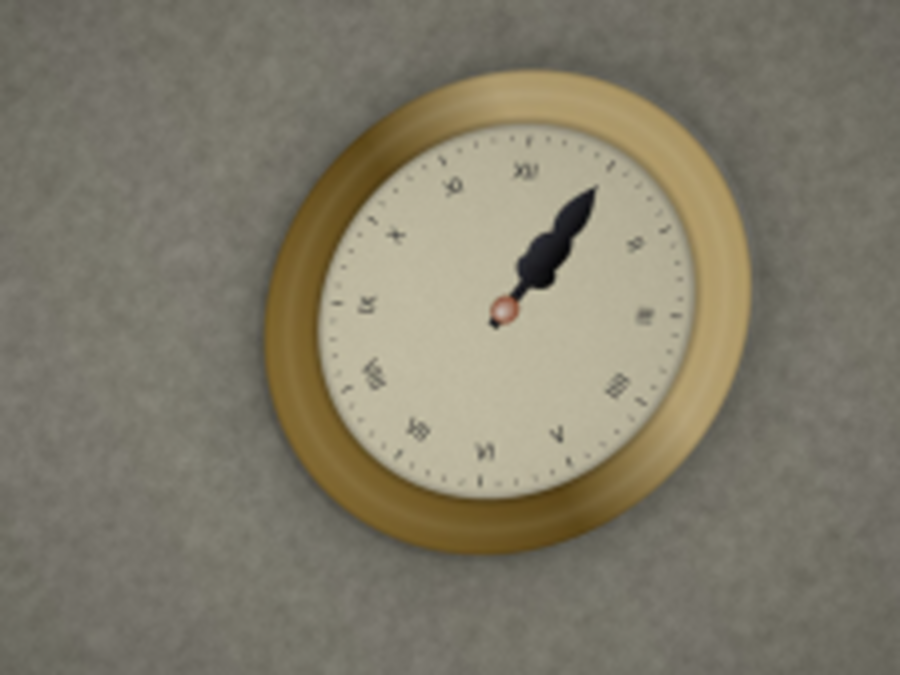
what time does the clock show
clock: 1:05
